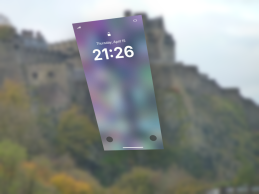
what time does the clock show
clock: 21:26
